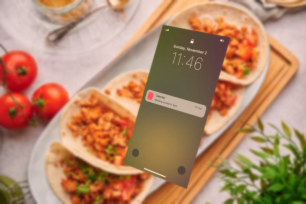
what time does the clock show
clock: 11:46
